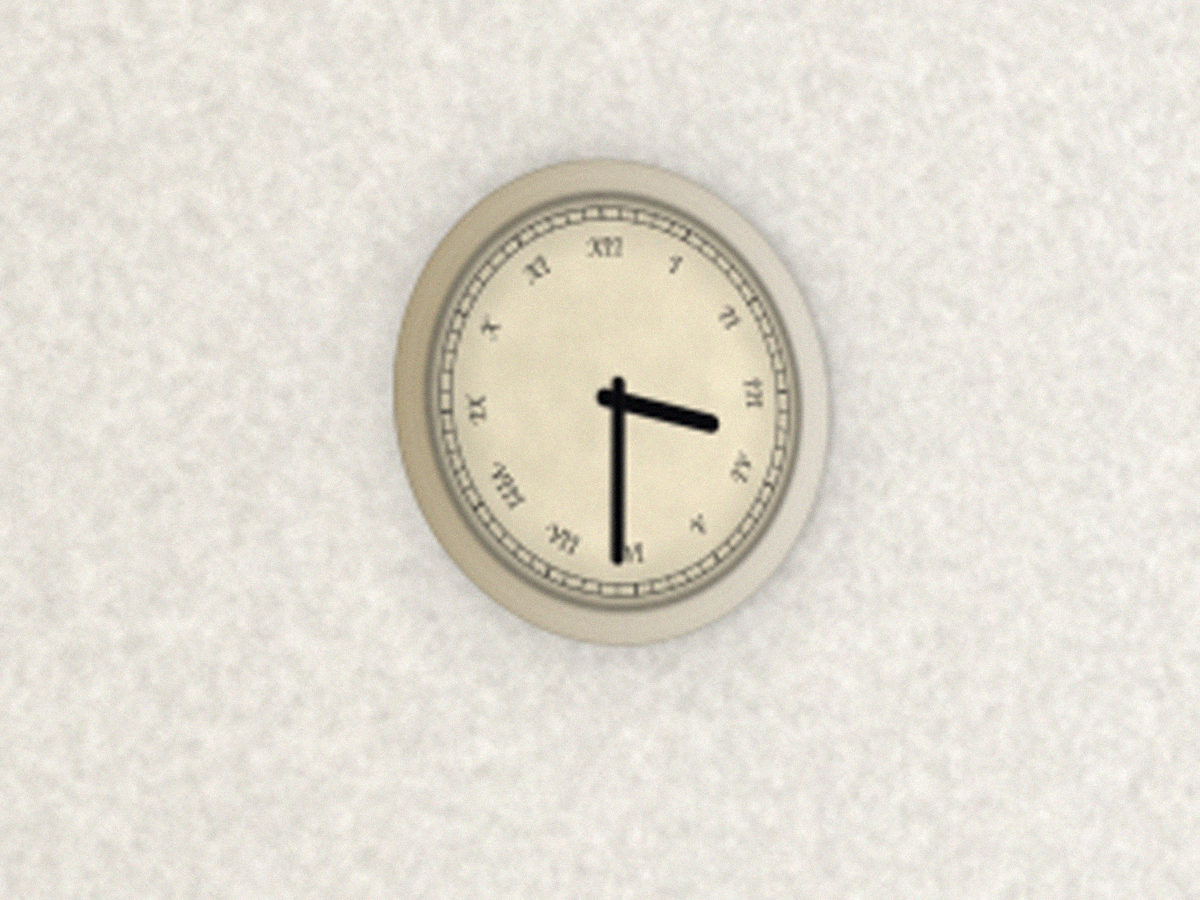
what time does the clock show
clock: 3:31
